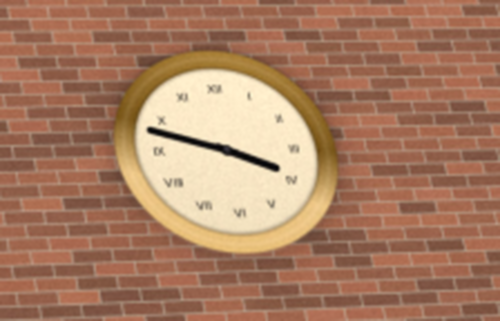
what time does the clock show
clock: 3:48
